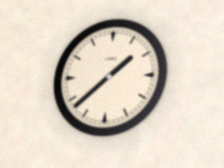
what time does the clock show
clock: 1:38
